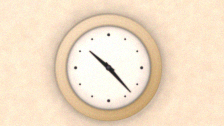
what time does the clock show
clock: 10:23
